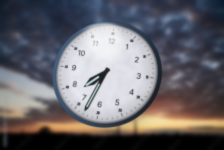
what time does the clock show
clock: 7:33
